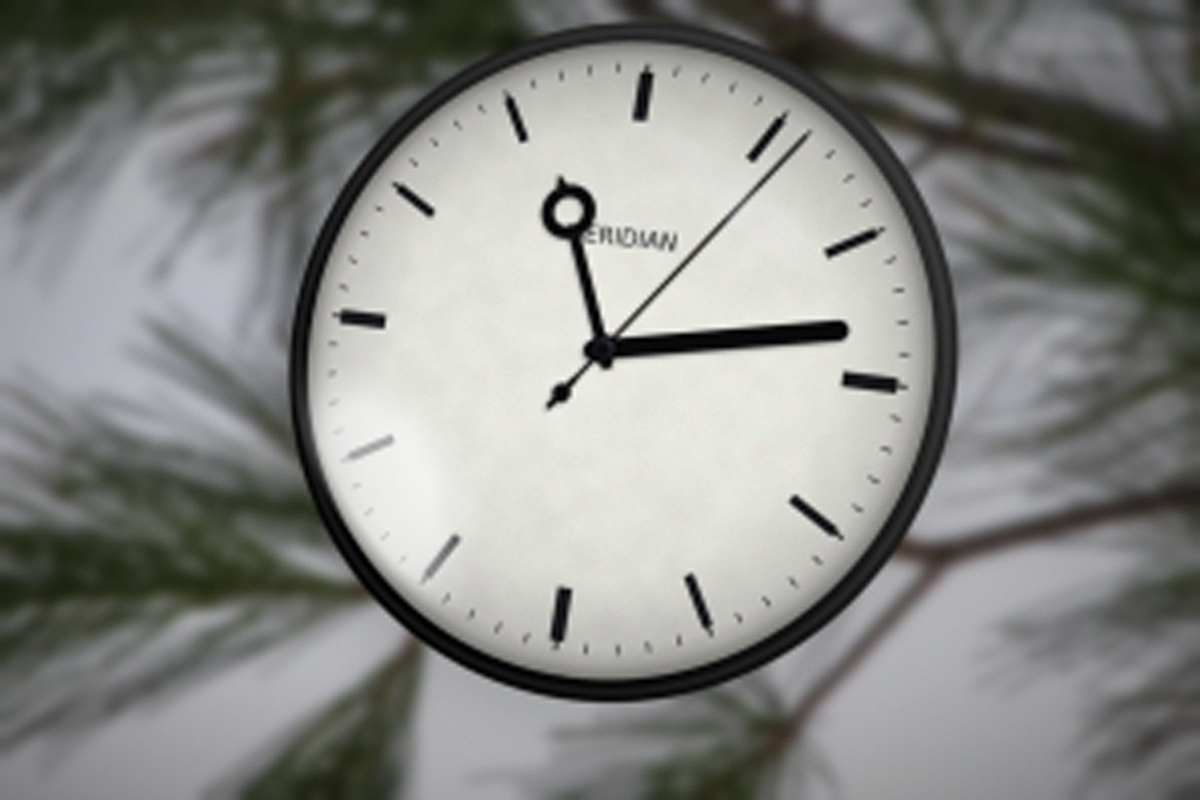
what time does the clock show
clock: 11:13:06
